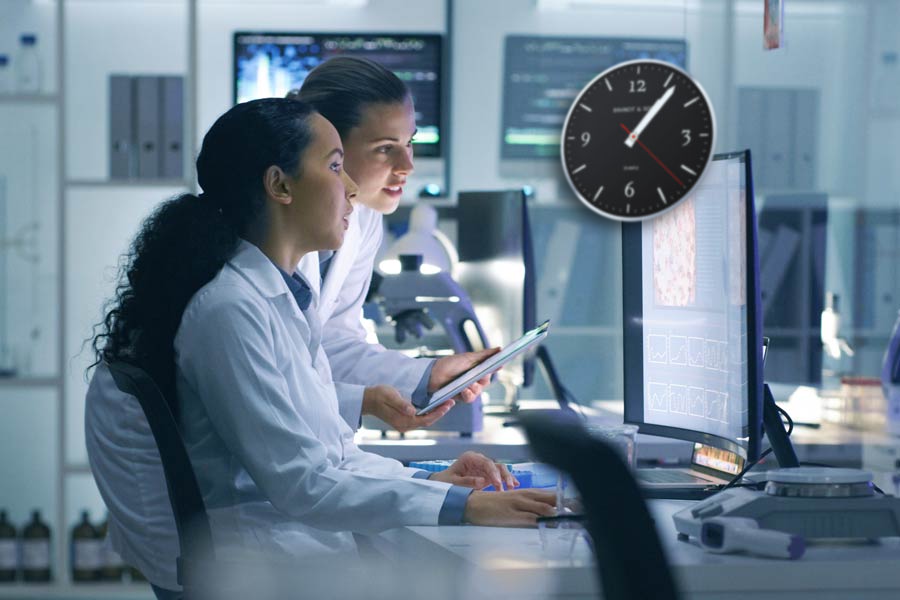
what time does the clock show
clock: 1:06:22
